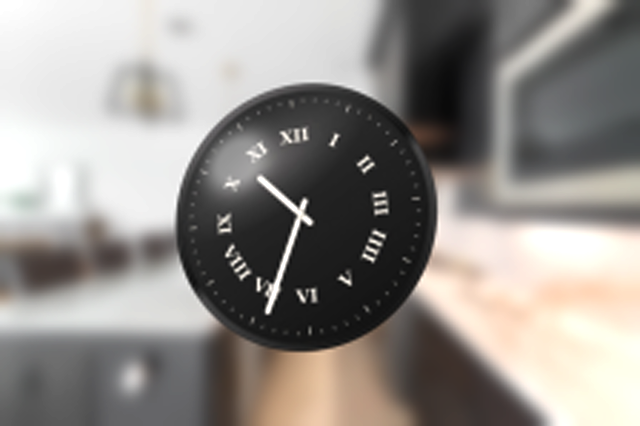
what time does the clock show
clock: 10:34
